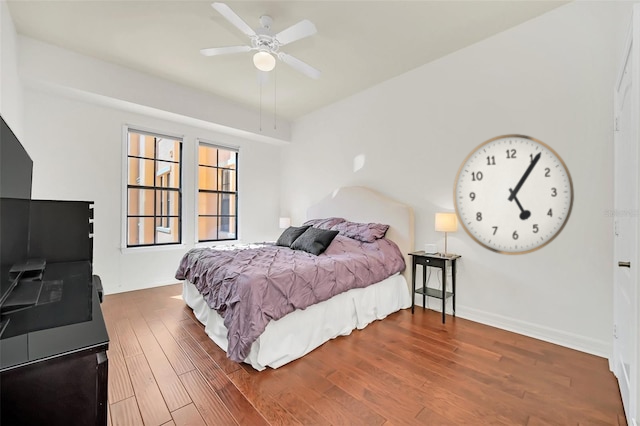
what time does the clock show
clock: 5:06
